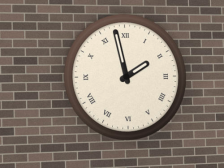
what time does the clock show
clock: 1:58
